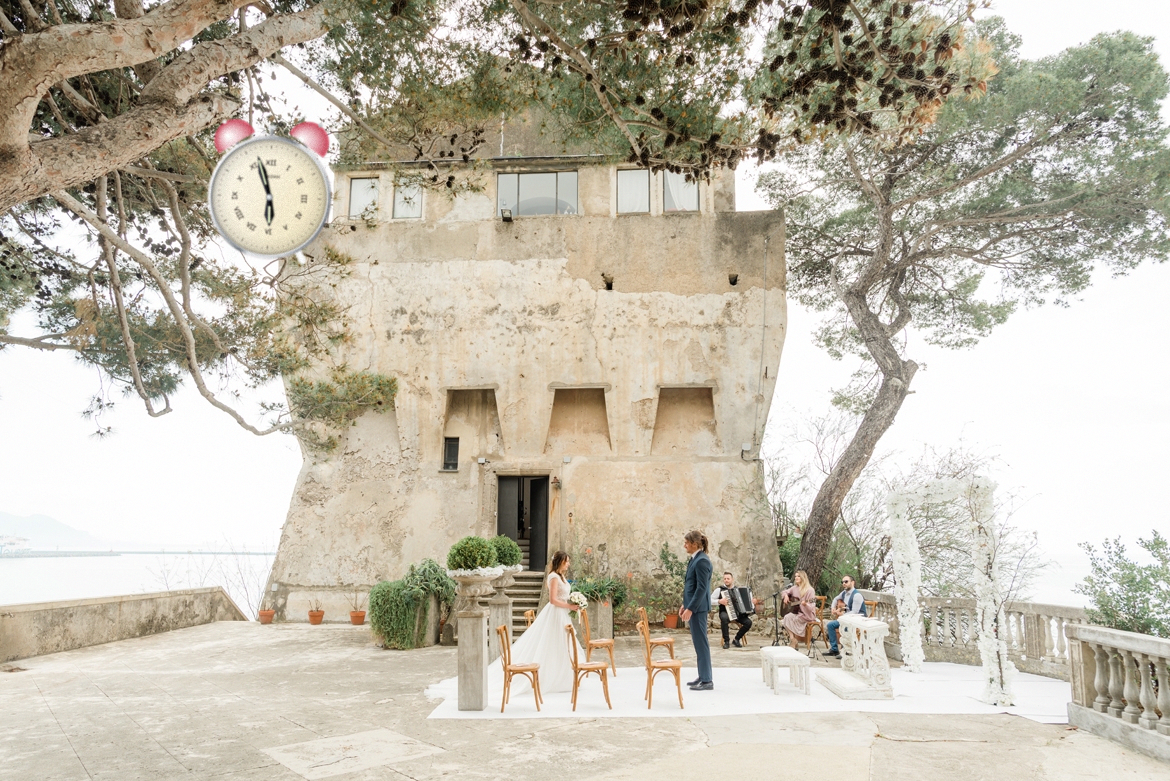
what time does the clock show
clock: 5:57
